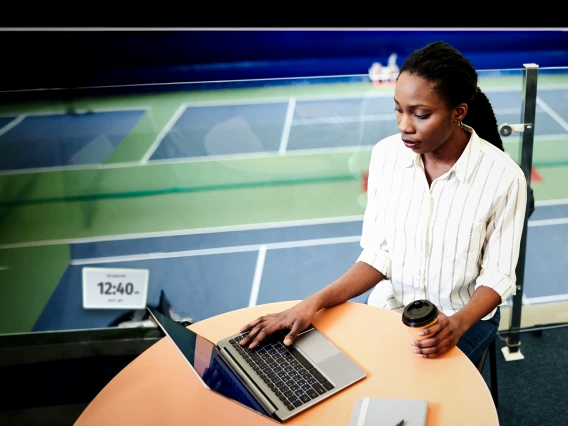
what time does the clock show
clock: 12:40
